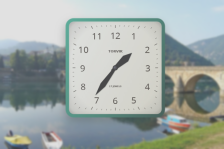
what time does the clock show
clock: 1:36
